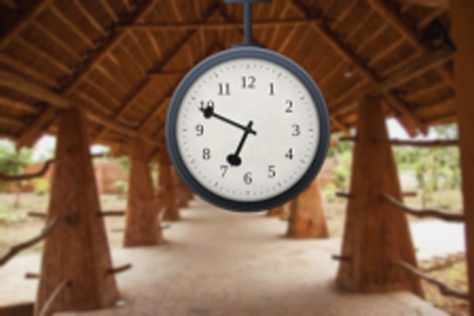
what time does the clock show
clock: 6:49
